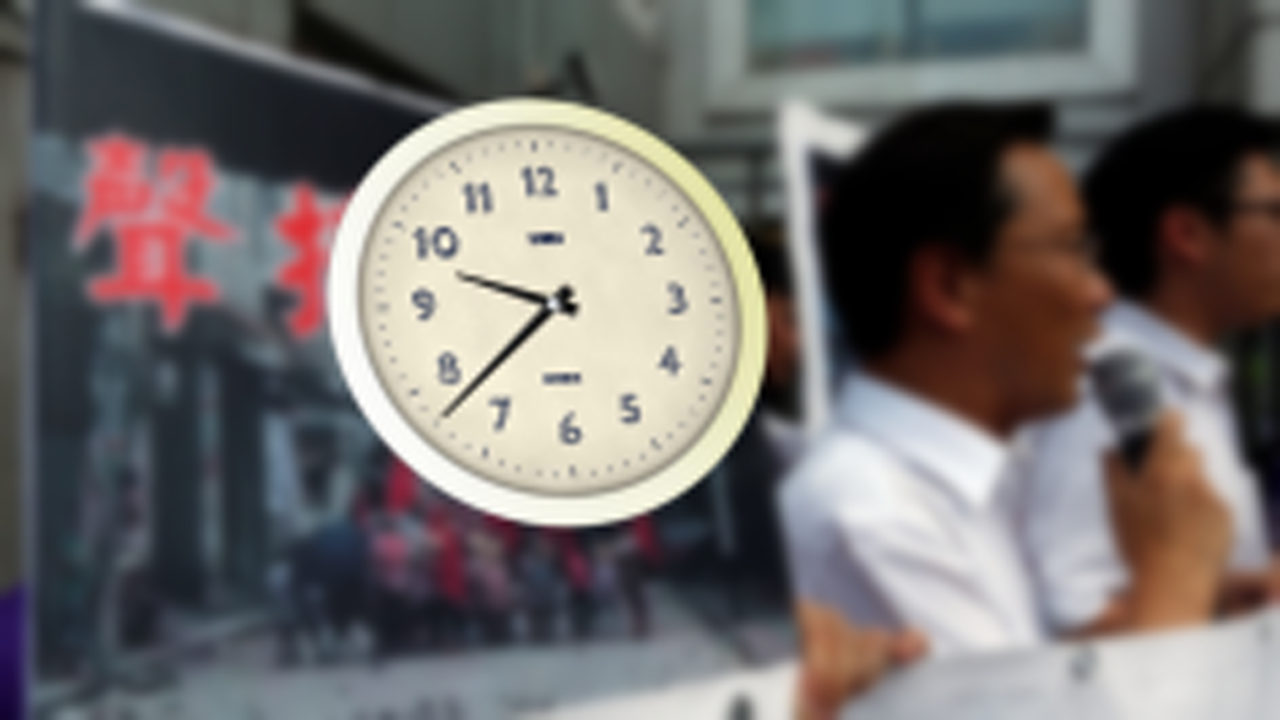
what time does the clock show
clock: 9:38
